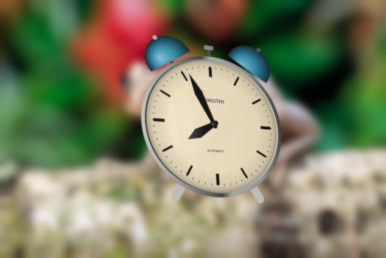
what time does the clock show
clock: 7:56
